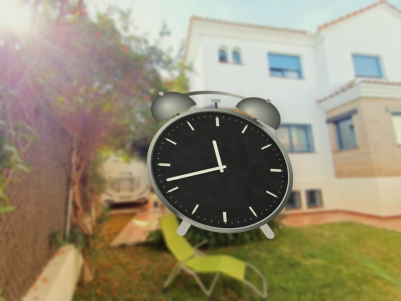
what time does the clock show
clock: 11:42
